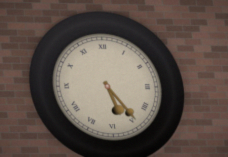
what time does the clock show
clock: 5:24
